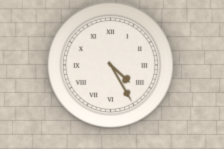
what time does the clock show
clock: 4:25
